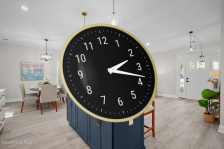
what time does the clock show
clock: 2:18
